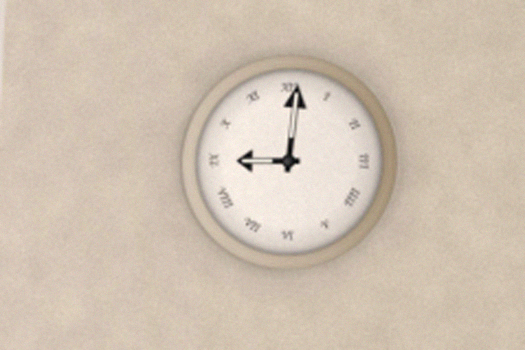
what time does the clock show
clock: 9:01
